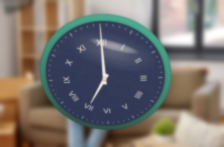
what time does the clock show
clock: 7:00
